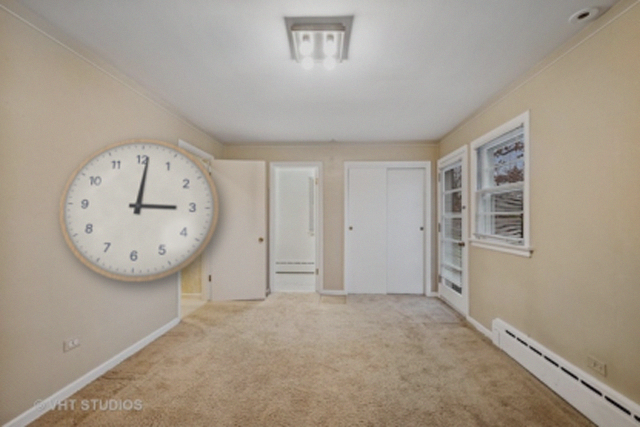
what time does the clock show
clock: 3:01
